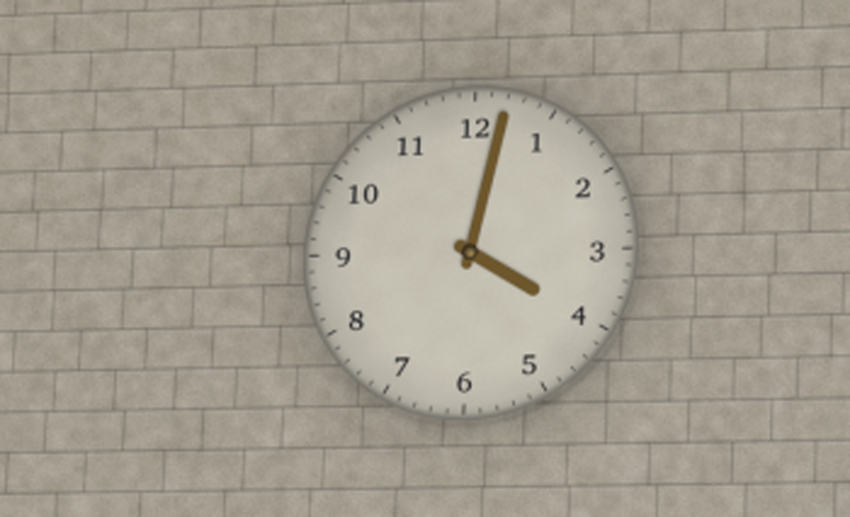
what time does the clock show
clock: 4:02
